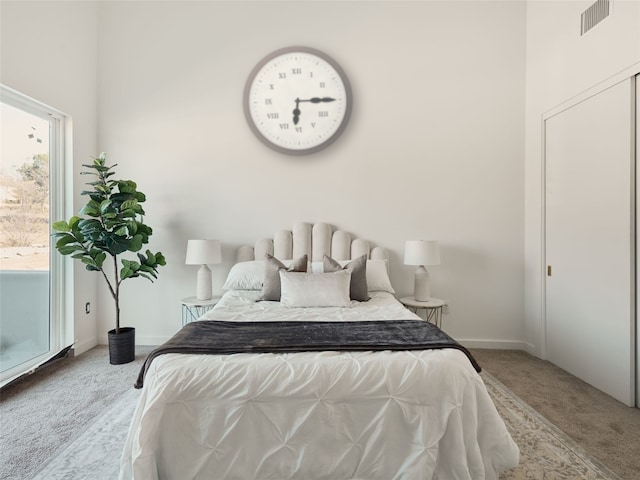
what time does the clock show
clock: 6:15
